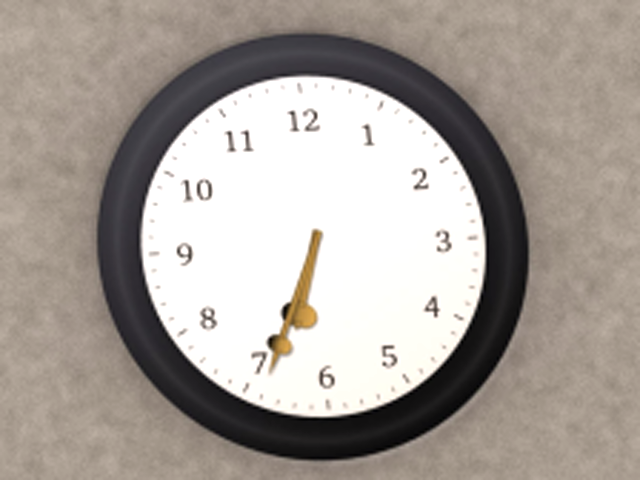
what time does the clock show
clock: 6:34
